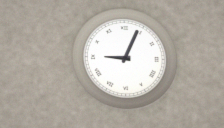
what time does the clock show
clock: 9:04
